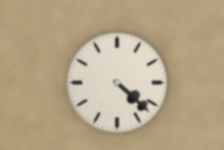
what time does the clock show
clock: 4:22
